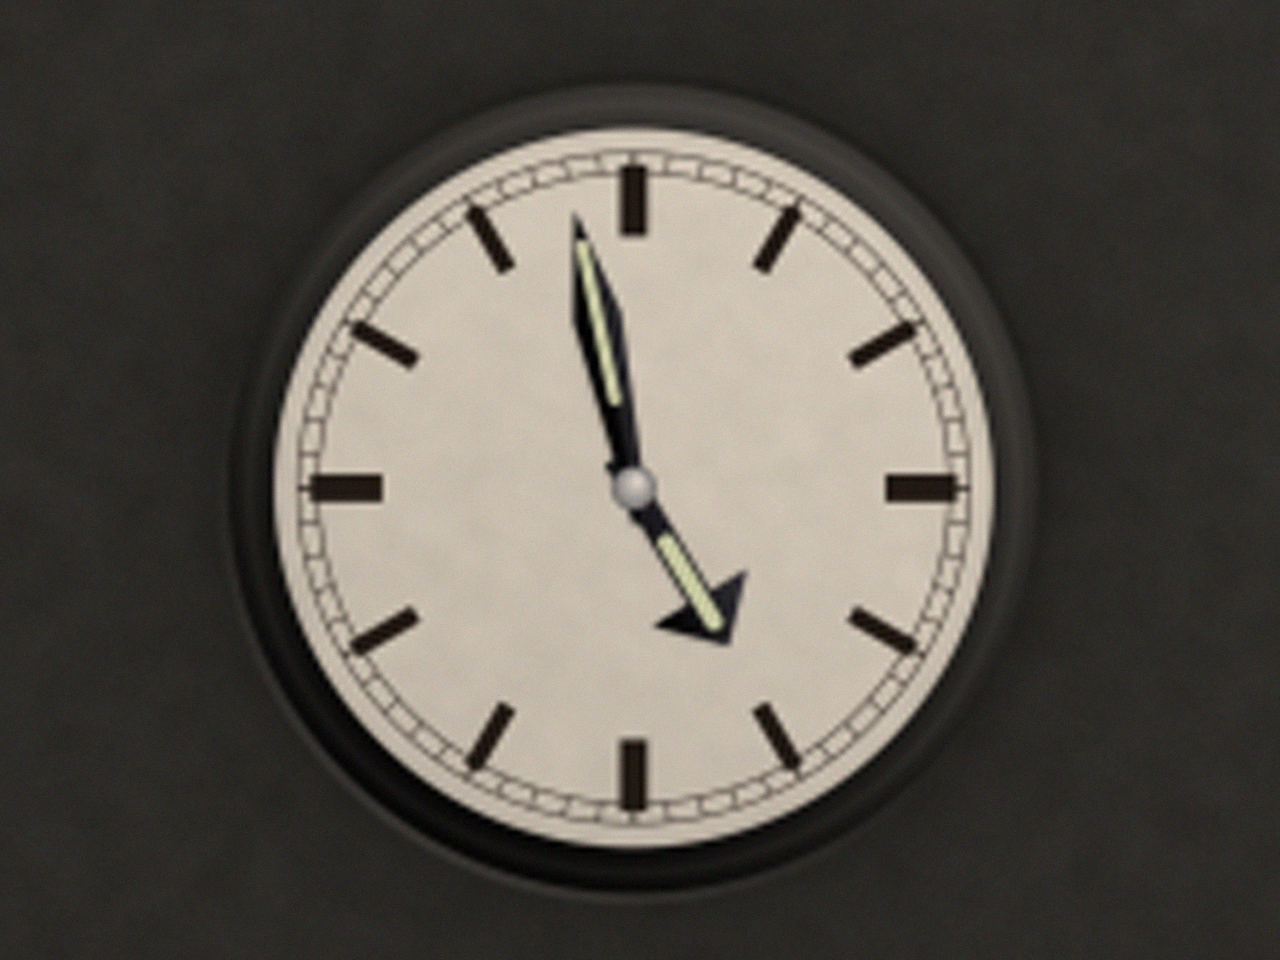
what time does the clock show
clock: 4:58
